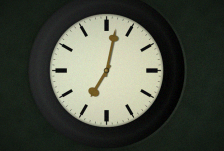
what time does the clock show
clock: 7:02
